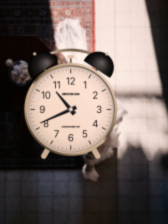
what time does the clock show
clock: 10:41
